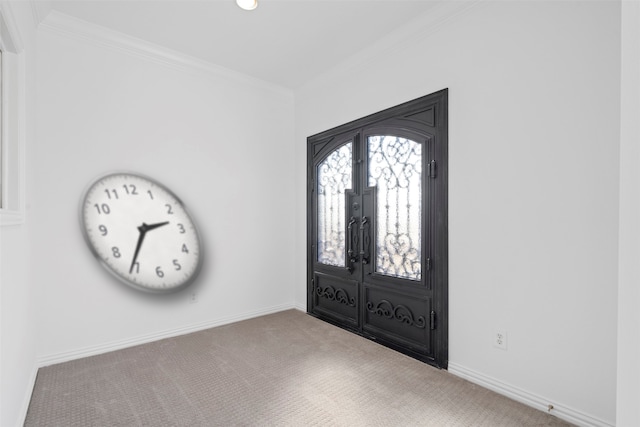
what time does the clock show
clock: 2:36
